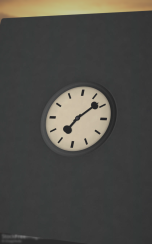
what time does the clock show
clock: 7:08
